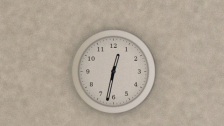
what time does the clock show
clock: 12:32
